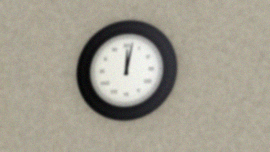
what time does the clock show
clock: 12:02
